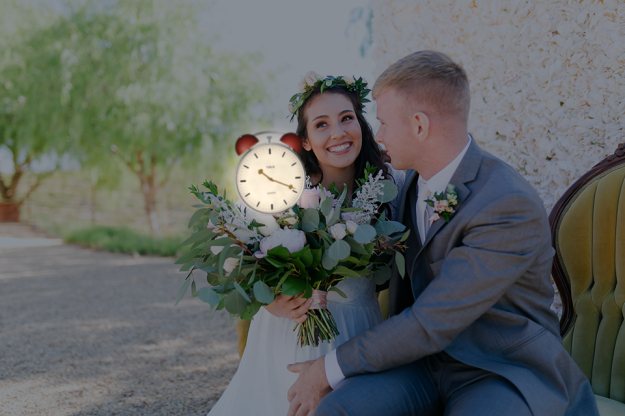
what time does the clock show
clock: 10:19
